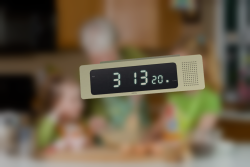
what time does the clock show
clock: 3:13:20
